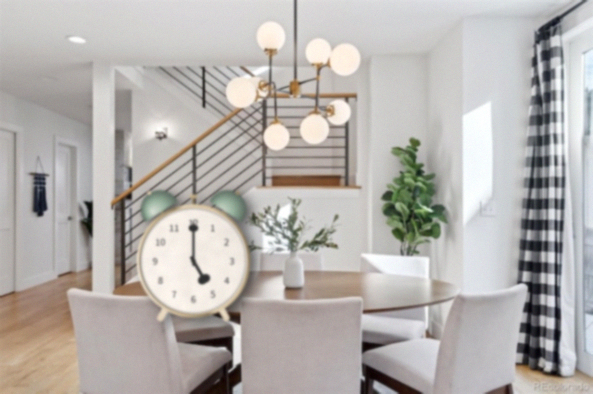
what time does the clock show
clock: 5:00
